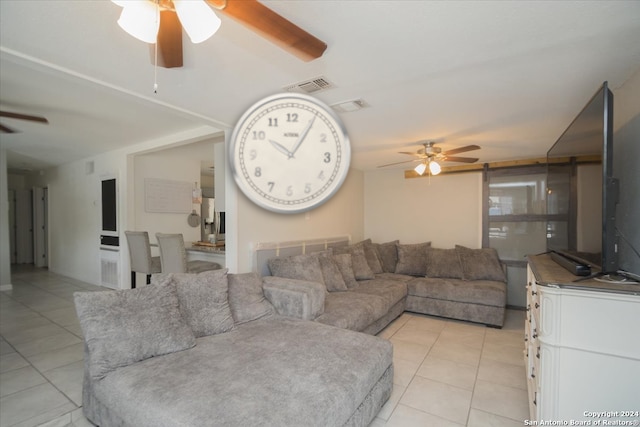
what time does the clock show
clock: 10:05
